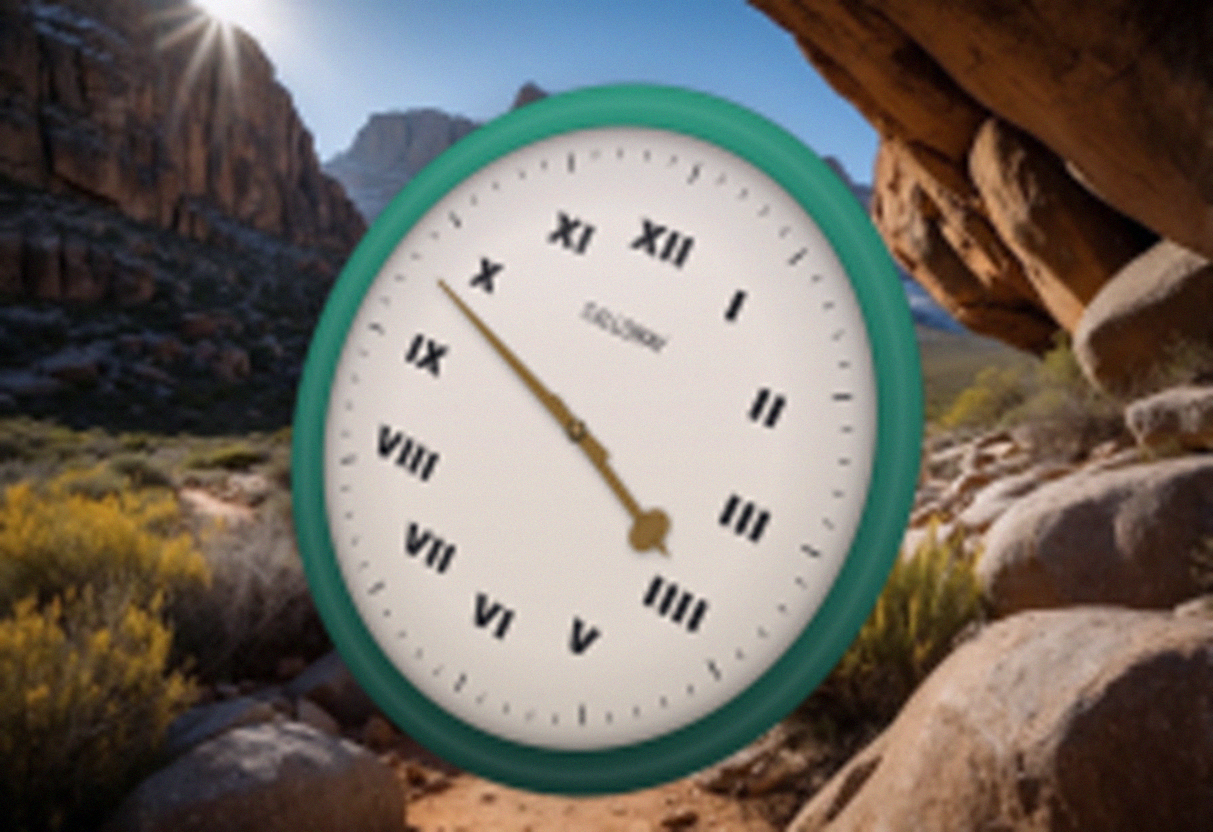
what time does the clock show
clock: 3:48
